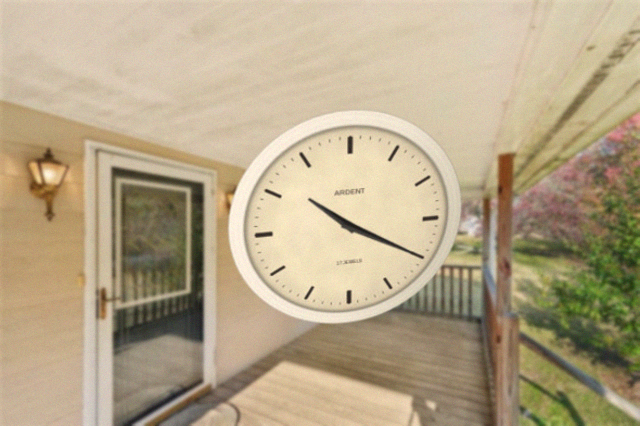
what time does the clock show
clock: 10:20
